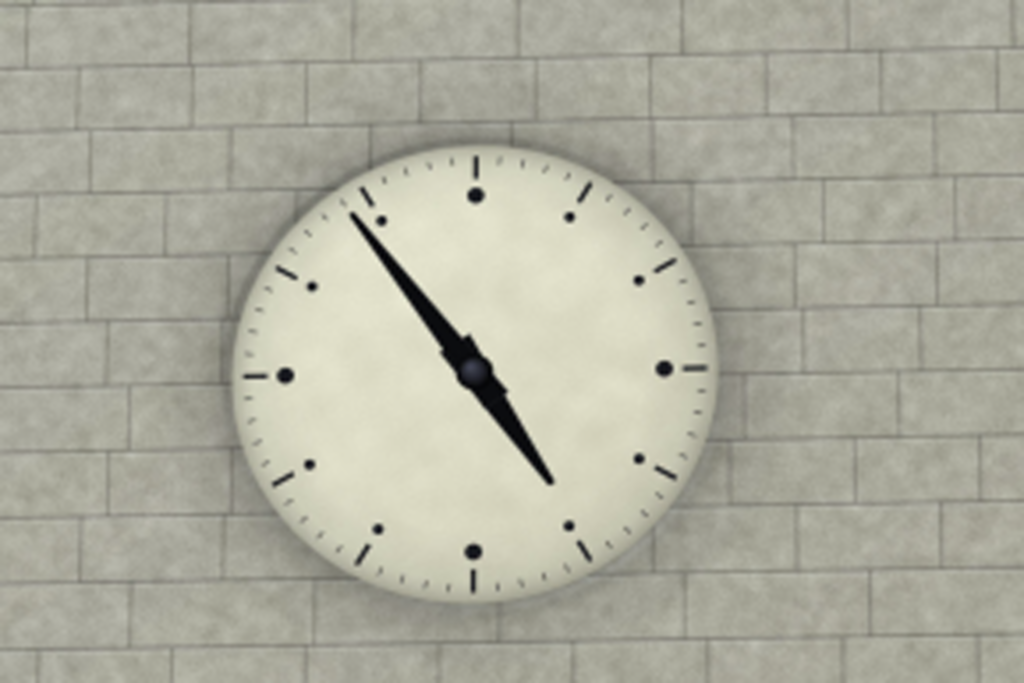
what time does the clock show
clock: 4:54
